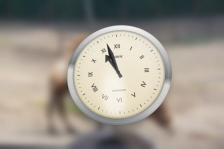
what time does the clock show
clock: 10:57
